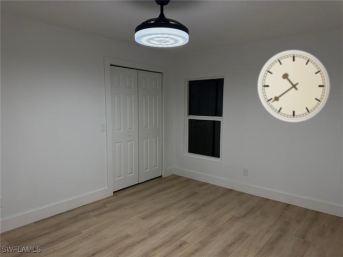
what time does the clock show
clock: 10:39
